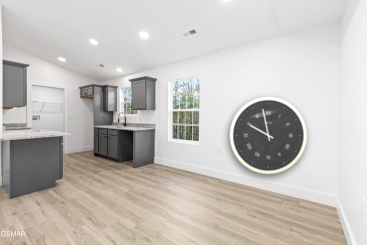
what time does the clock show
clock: 9:58
